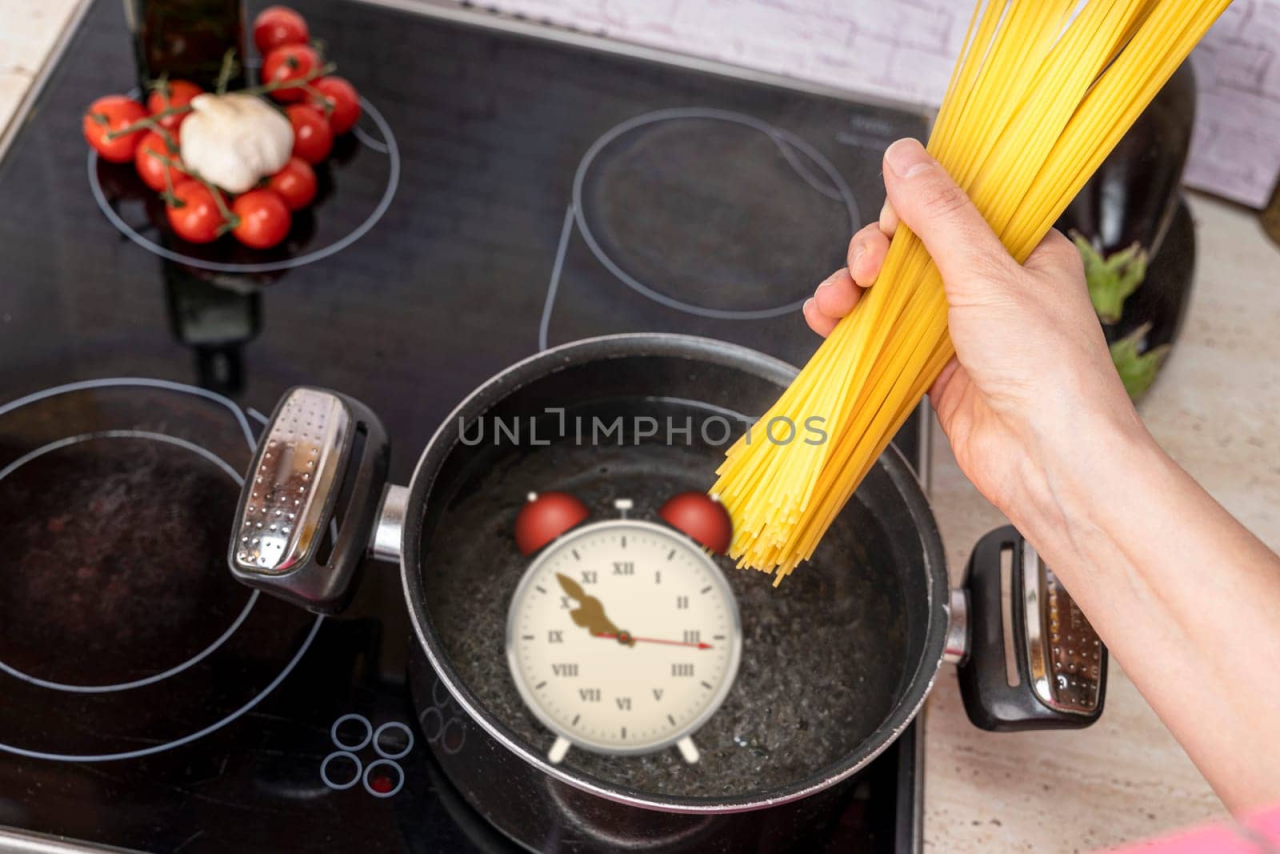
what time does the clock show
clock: 9:52:16
